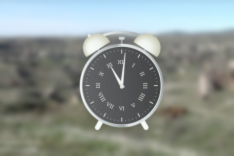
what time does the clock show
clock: 11:01
